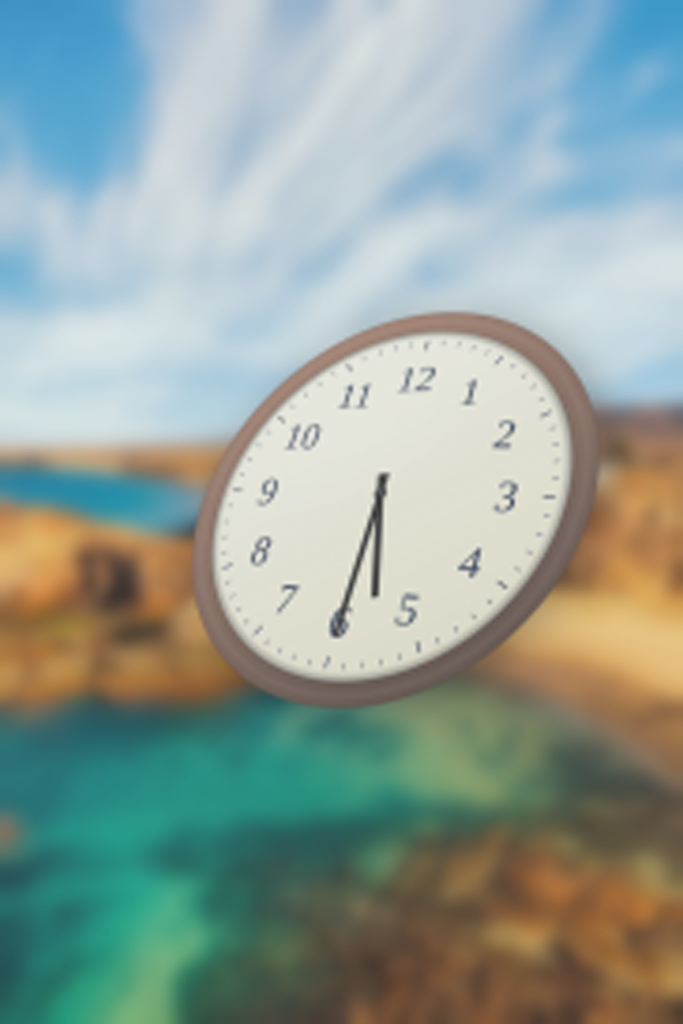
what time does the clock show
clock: 5:30
